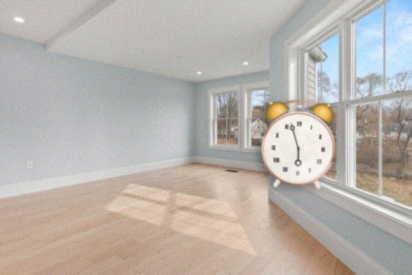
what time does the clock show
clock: 5:57
